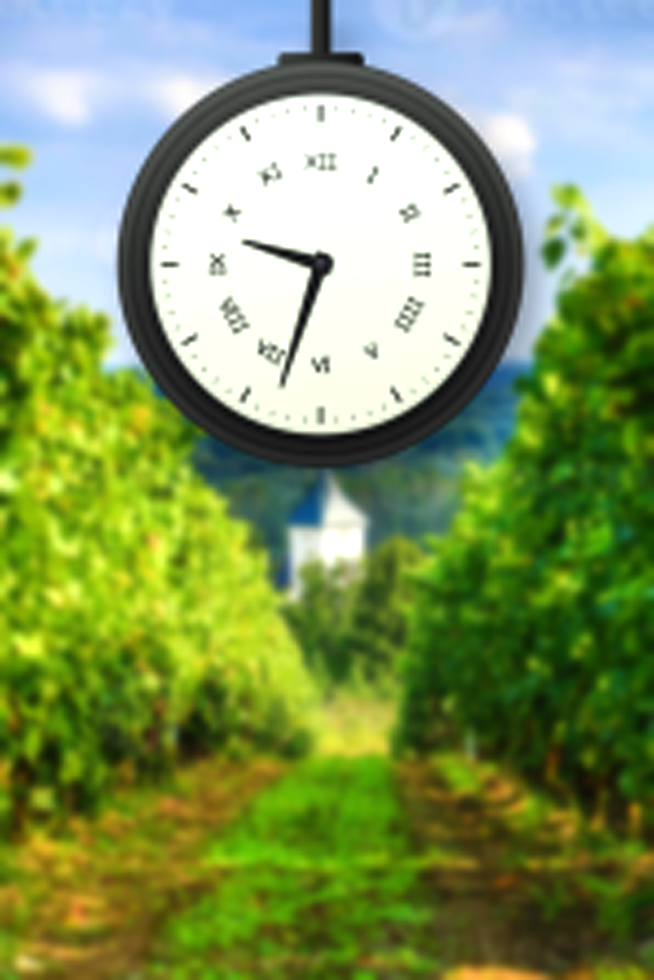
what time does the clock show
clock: 9:33
